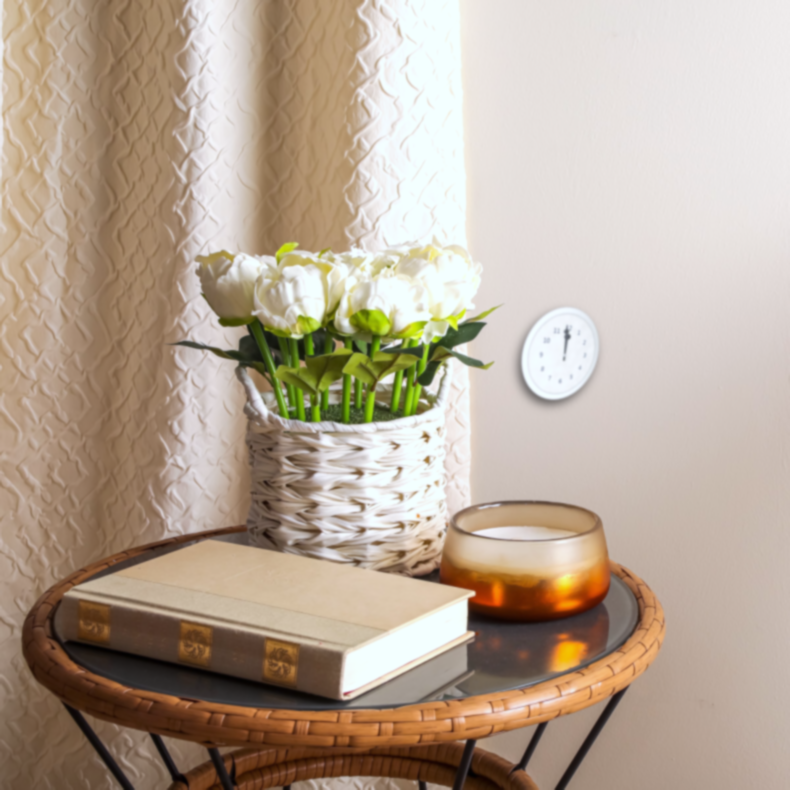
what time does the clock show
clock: 11:59
